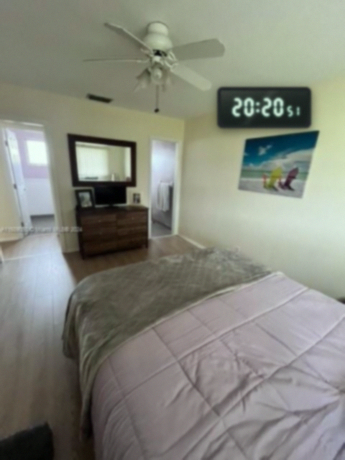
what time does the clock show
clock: 20:20
